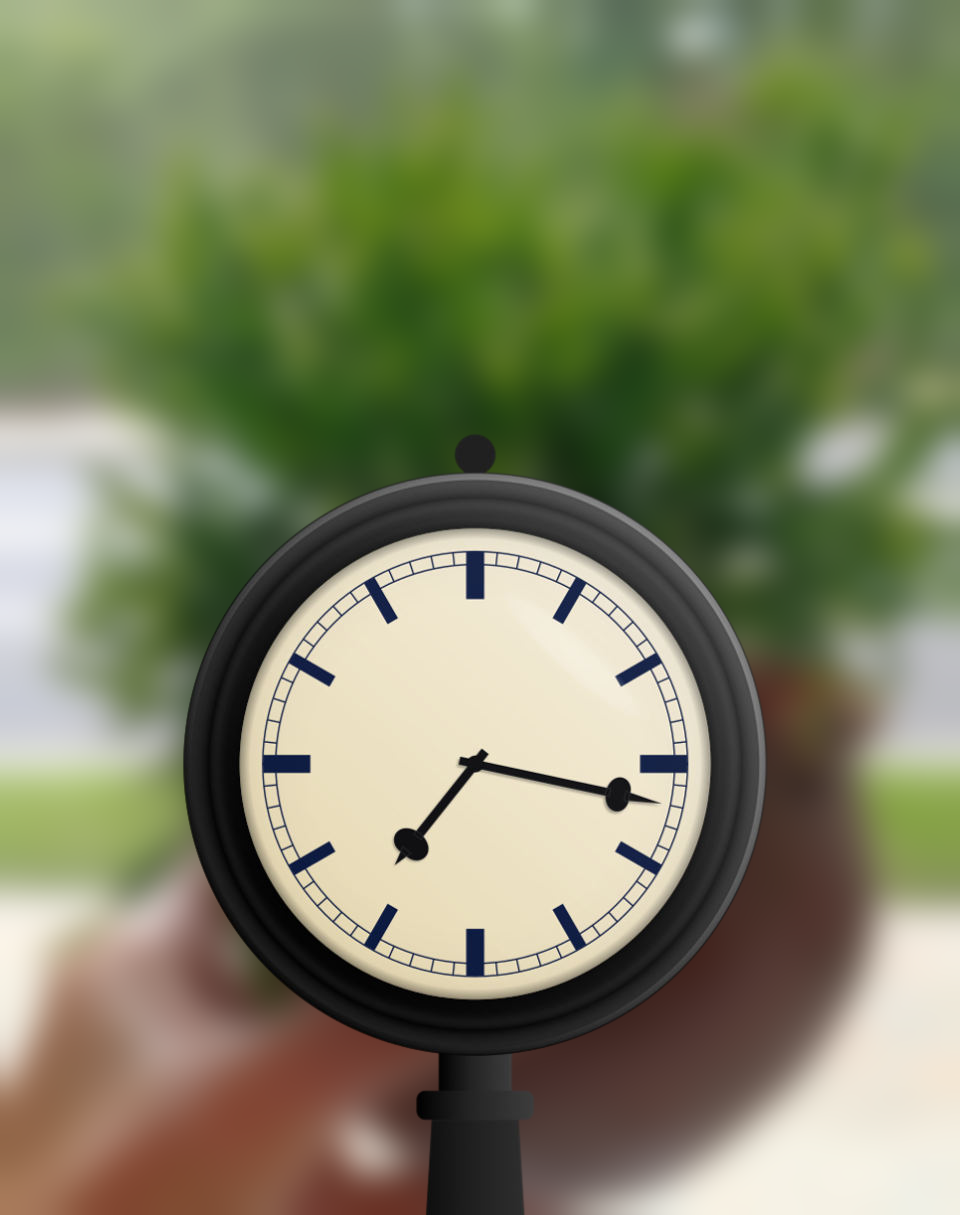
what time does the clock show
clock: 7:17
